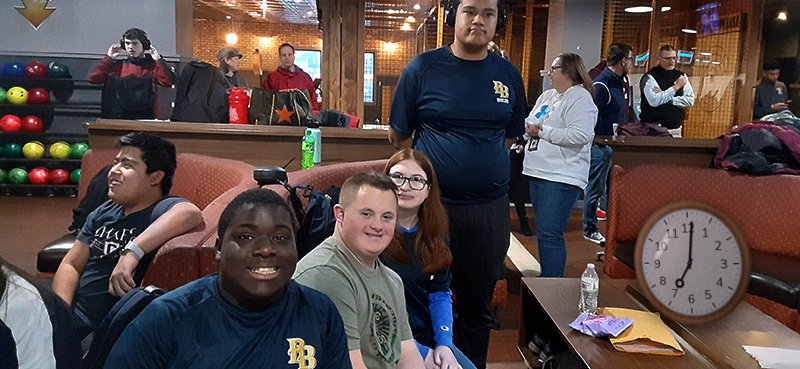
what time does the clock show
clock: 7:01
